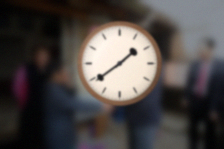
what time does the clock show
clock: 1:39
